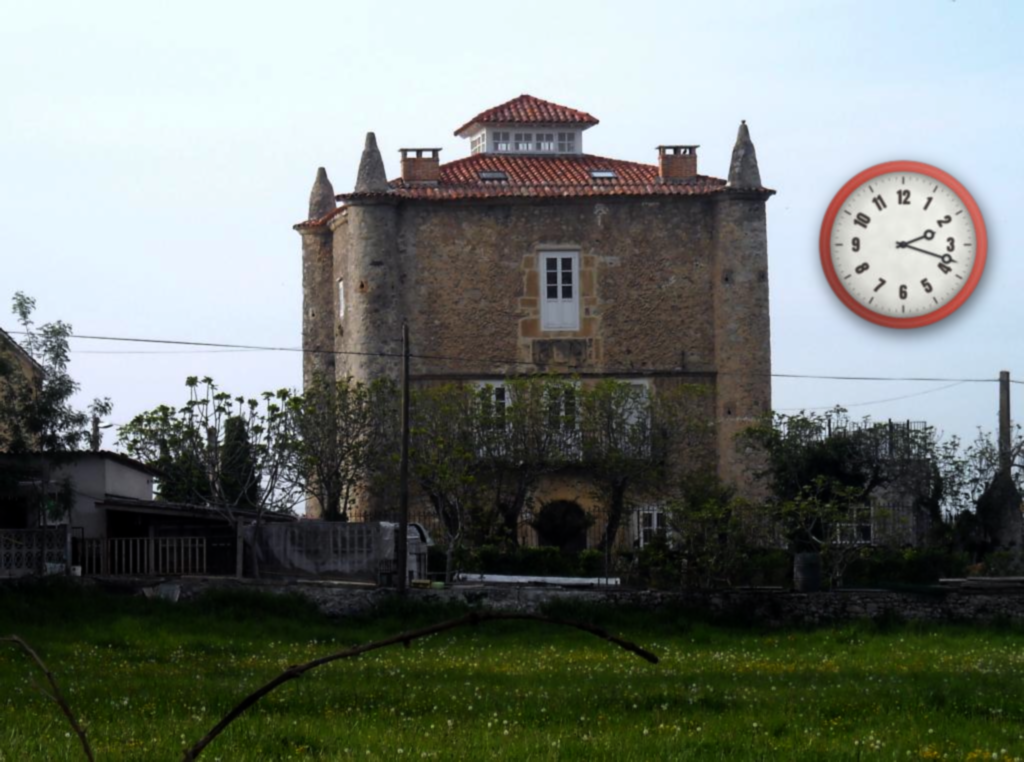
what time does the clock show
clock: 2:18
